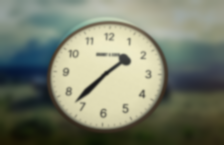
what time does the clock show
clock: 1:37
